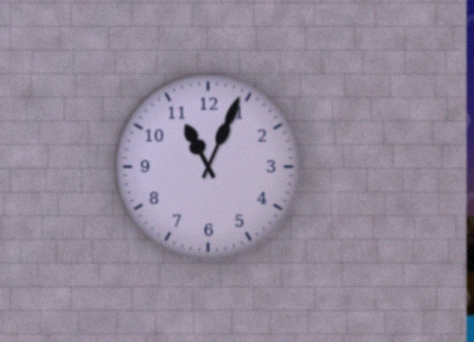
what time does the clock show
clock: 11:04
